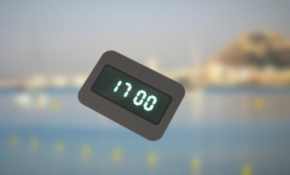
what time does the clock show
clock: 17:00
